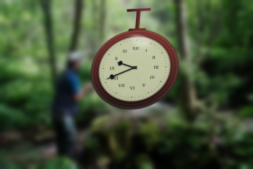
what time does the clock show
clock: 9:41
